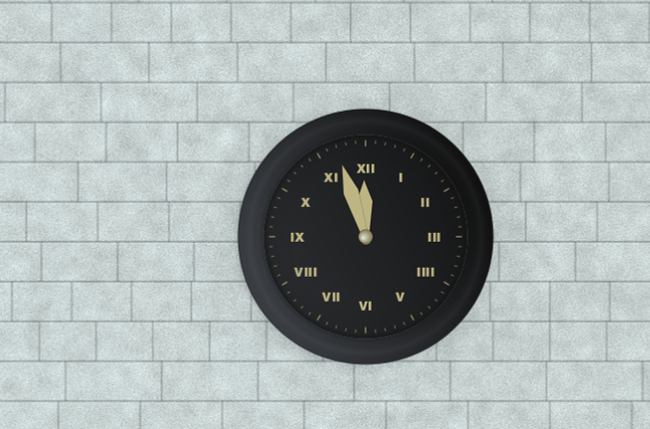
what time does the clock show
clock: 11:57
